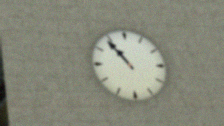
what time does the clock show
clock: 10:54
